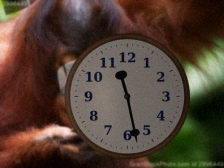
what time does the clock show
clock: 11:28
